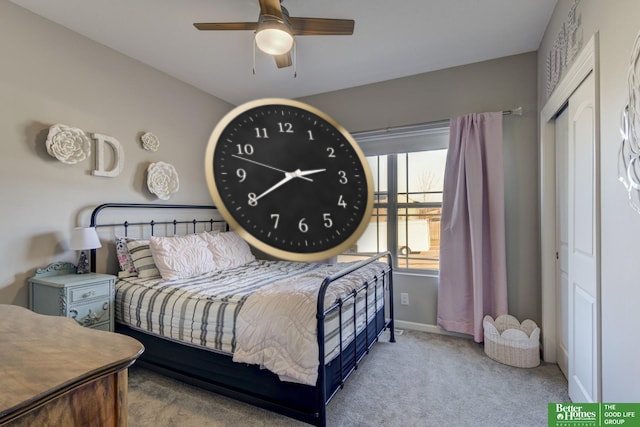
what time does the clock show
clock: 2:39:48
